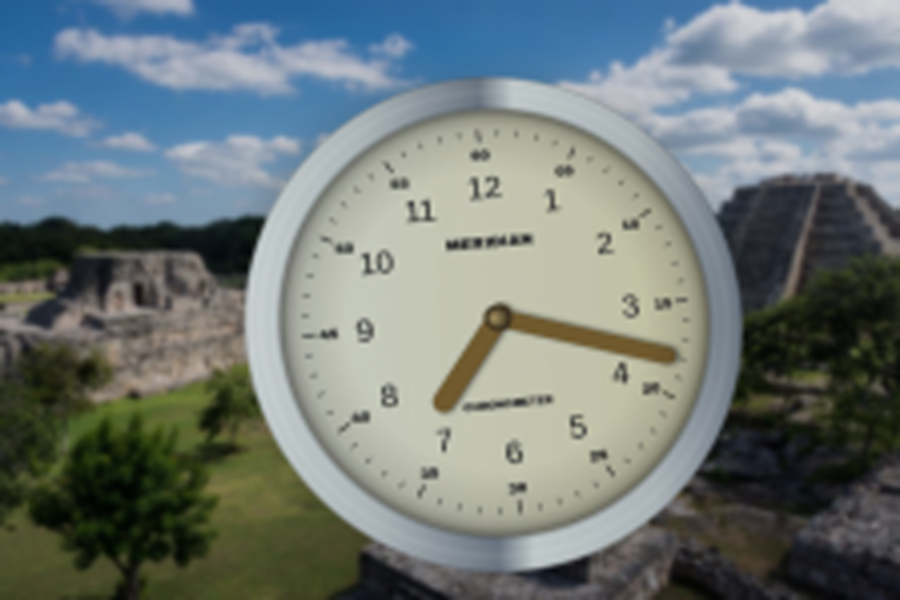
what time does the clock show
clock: 7:18
